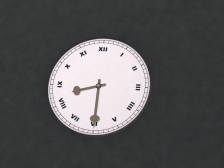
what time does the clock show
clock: 8:30
